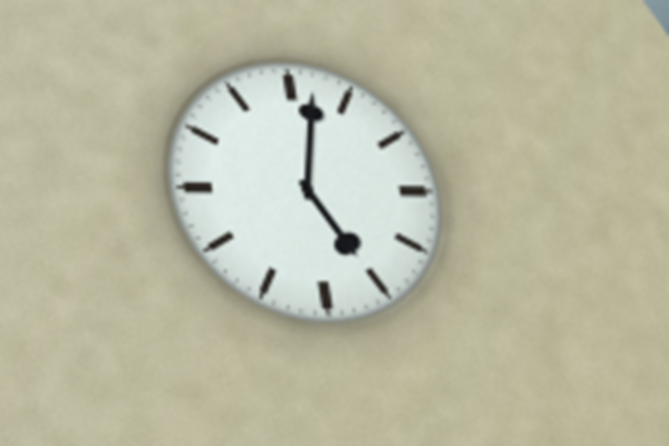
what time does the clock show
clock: 5:02
